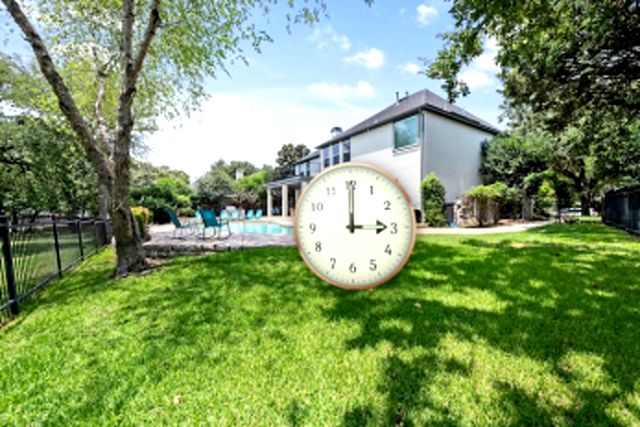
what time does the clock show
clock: 3:00
